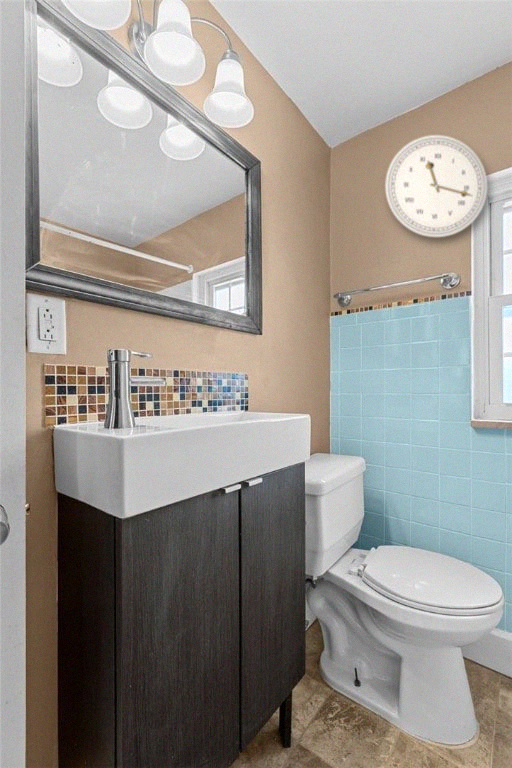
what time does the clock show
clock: 11:17
